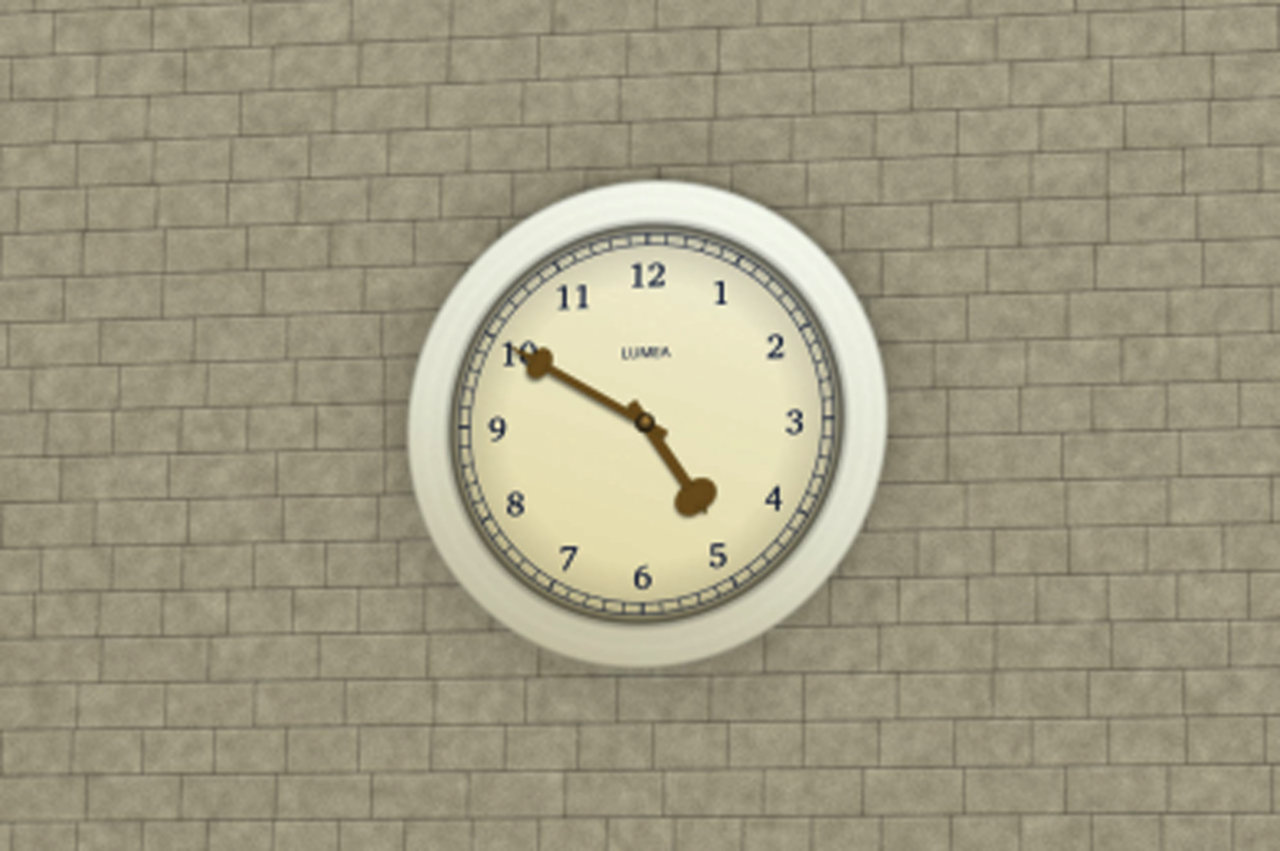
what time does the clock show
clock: 4:50
